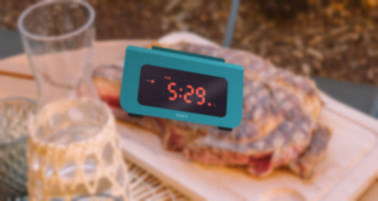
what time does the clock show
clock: 5:29
